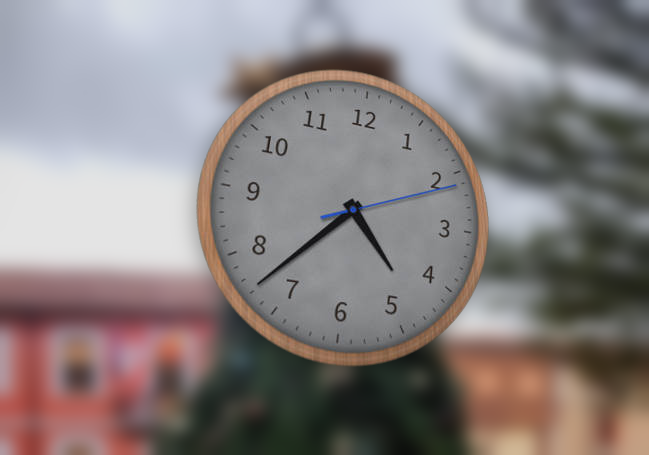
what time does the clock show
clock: 4:37:11
